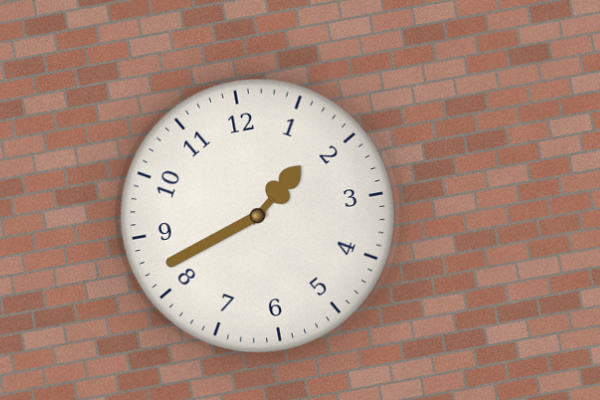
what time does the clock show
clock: 1:42
